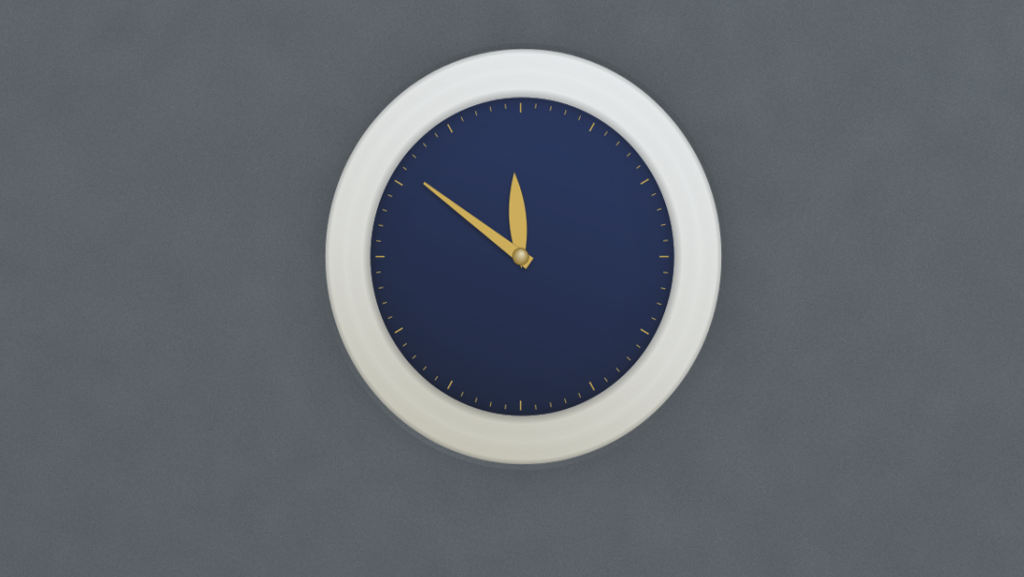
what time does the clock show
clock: 11:51
